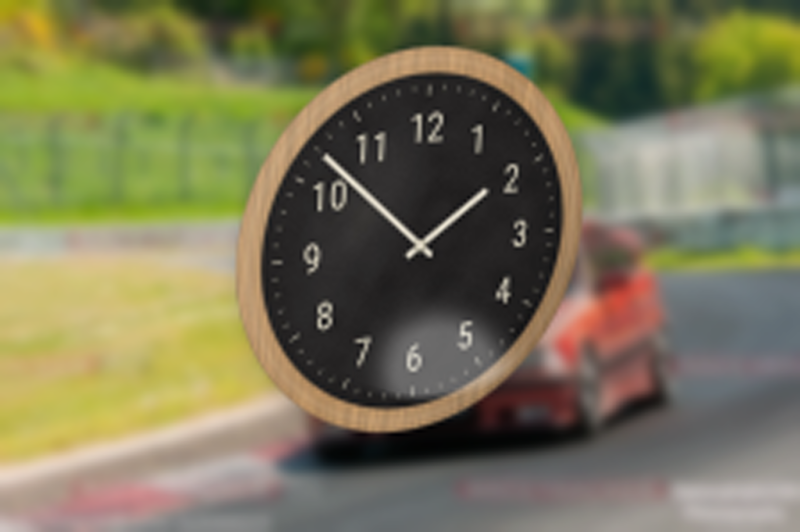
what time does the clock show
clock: 1:52
